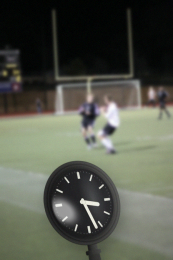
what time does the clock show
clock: 3:27
